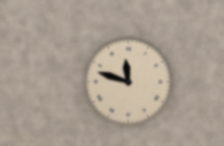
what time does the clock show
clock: 11:48
